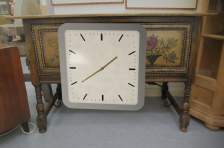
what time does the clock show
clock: 1:39
